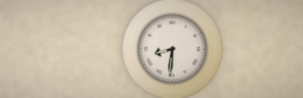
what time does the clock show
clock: 8:31
